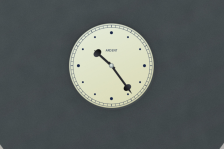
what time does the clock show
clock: 10:24
